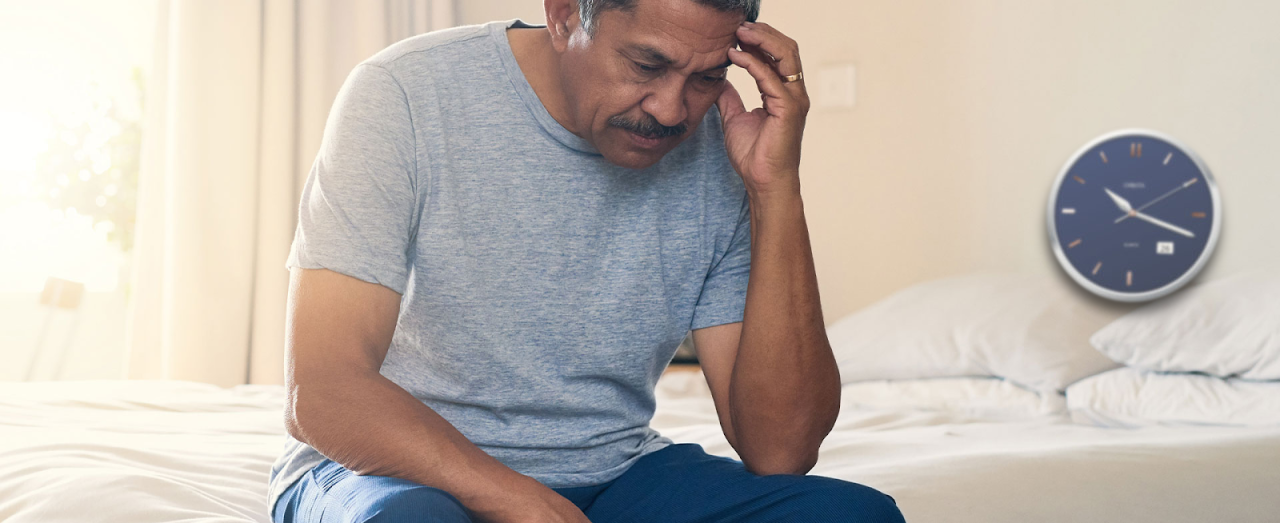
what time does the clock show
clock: 10:18:10
